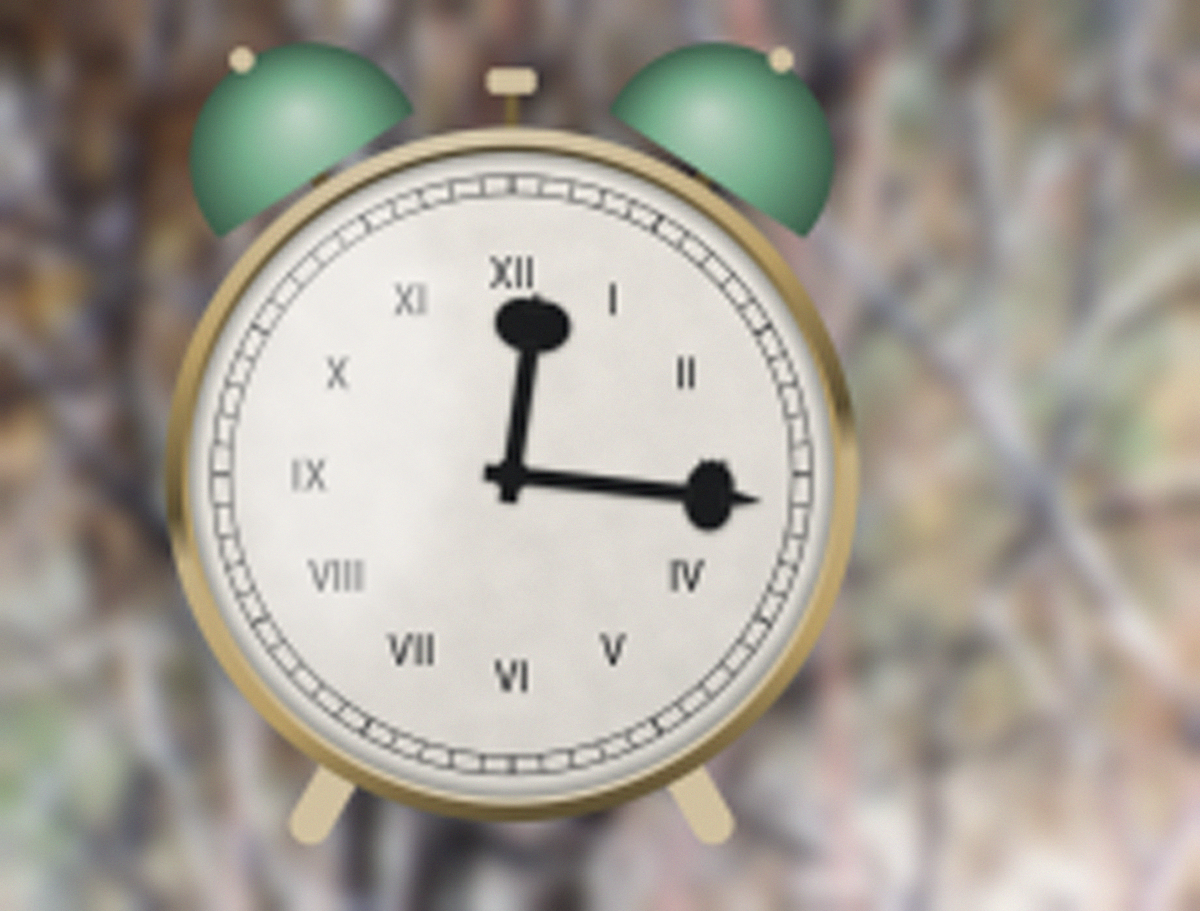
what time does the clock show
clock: 12:16
